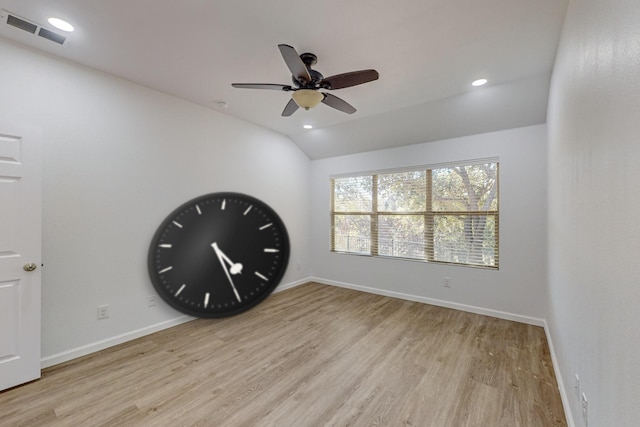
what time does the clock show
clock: 4:25
